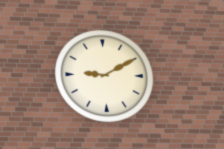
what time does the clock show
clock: 9:10
